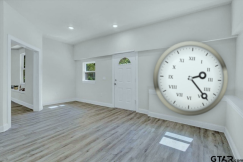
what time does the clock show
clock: 2:23
